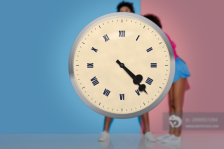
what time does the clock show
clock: 4:23
